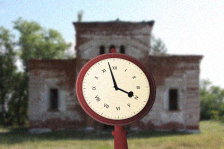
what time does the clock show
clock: 3:58
